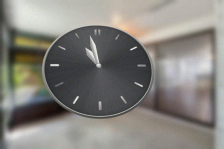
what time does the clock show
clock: 10:58
